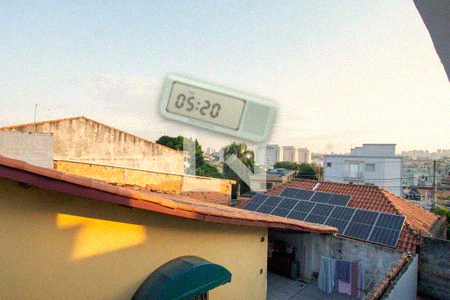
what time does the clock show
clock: 5:20
